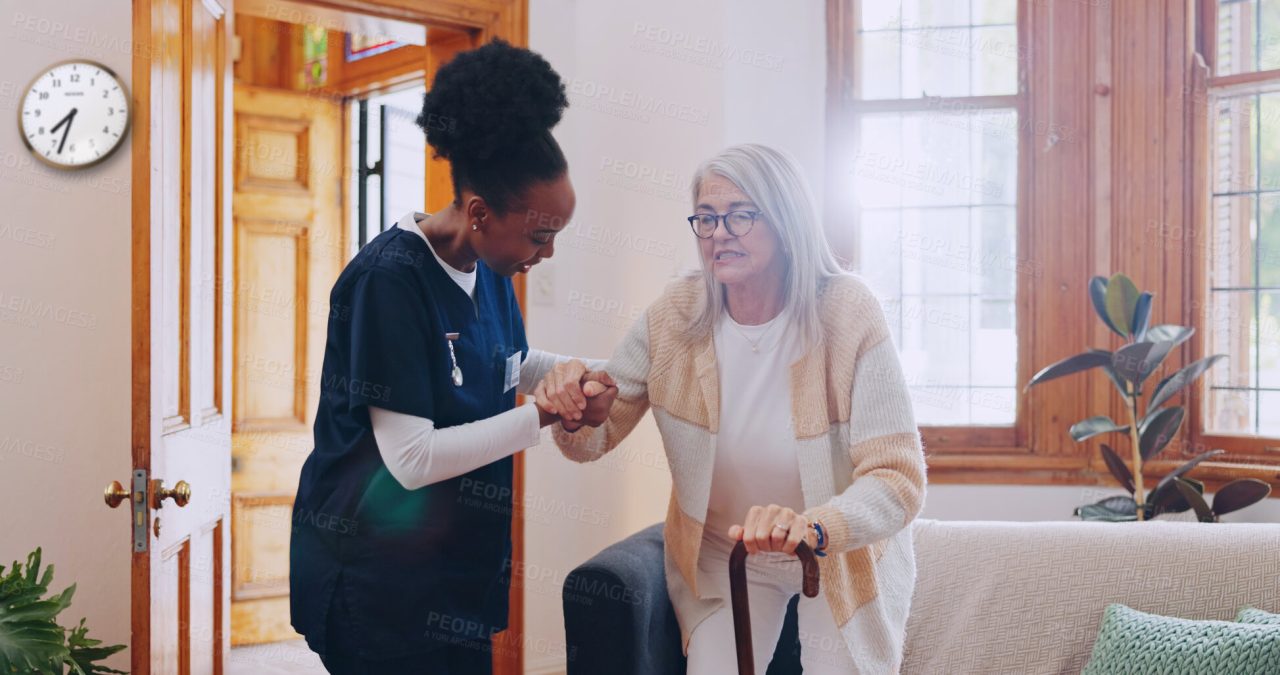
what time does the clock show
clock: 7:33
